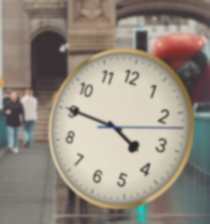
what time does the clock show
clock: 3:45:12
